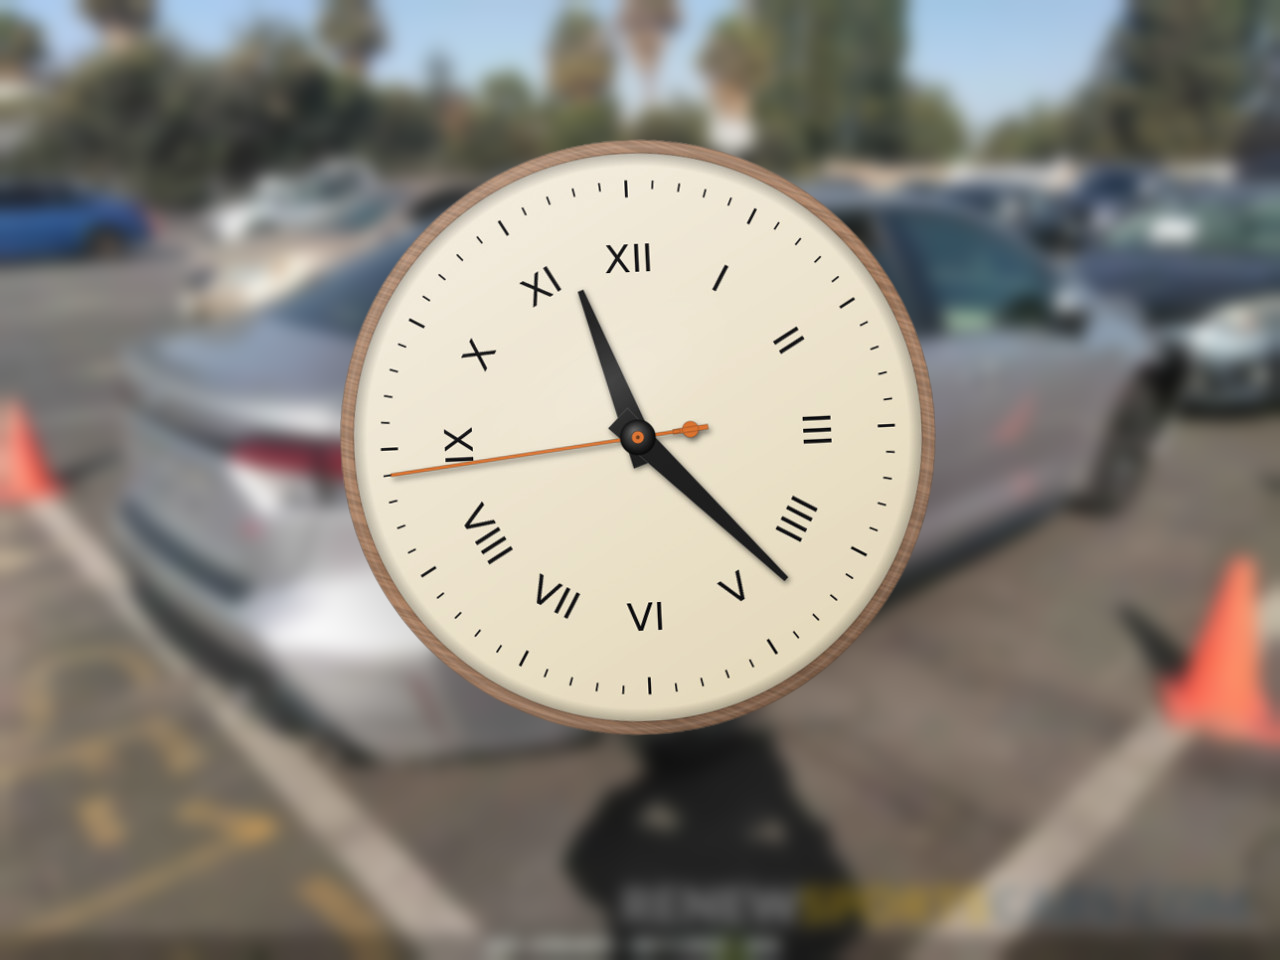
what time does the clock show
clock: 11:22:44
